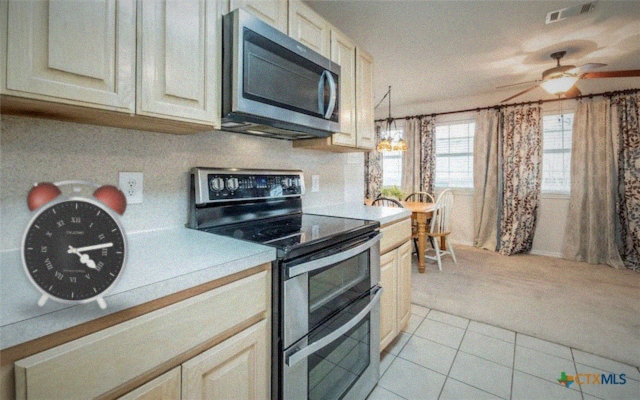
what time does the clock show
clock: 4:13
